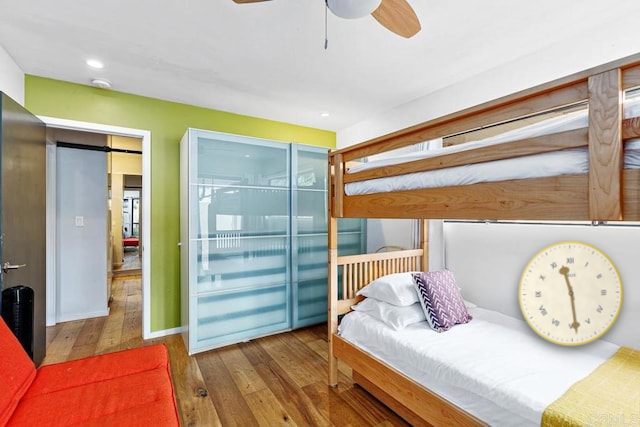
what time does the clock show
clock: 11:29
